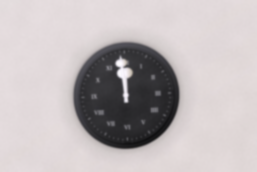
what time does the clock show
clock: 11:59
